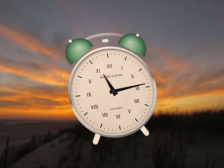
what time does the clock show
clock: 11:14
